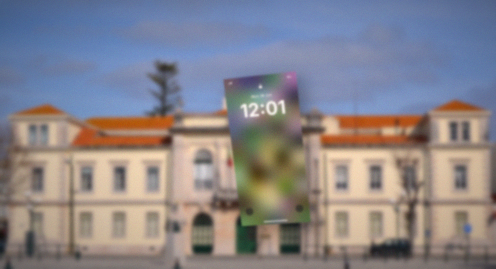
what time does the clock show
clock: 12:01
